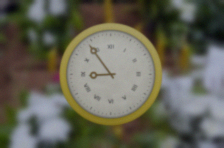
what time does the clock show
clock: 8:54
